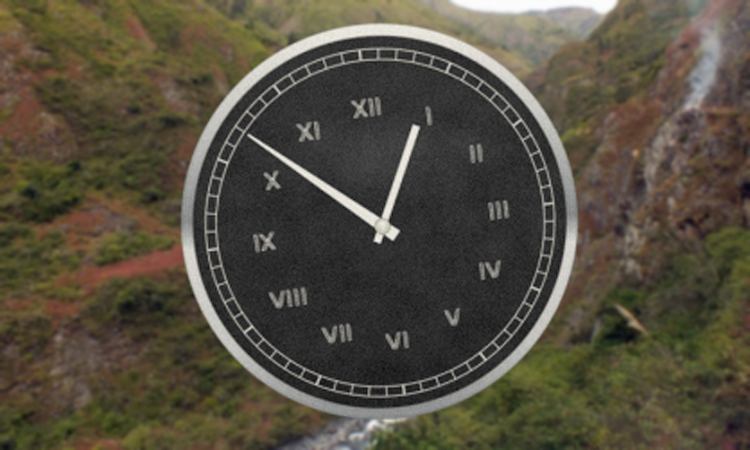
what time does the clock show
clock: 12:52
